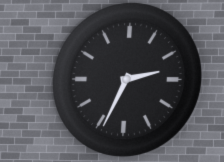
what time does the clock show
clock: 2:34
